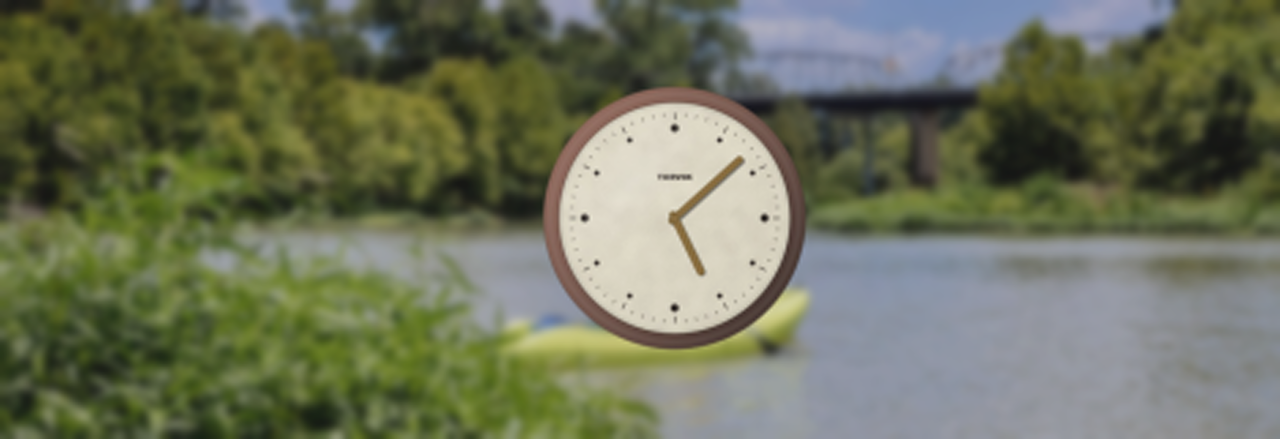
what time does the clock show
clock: 5:08
